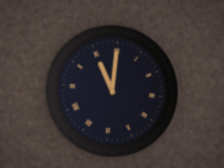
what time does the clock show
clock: 11:00
